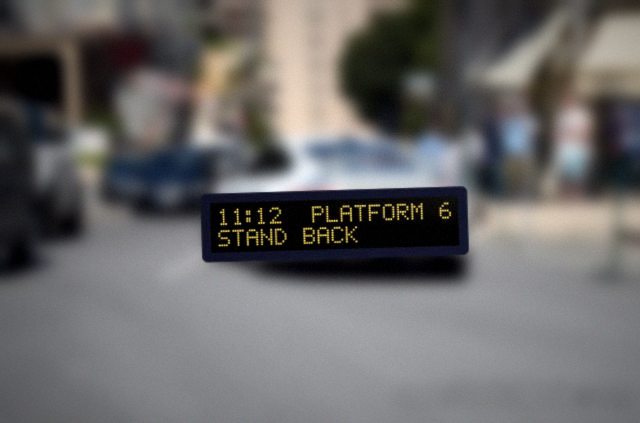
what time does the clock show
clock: 11:12
